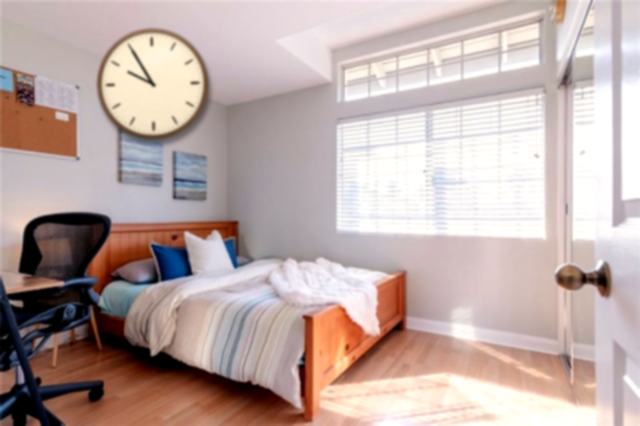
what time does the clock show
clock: 9:55
